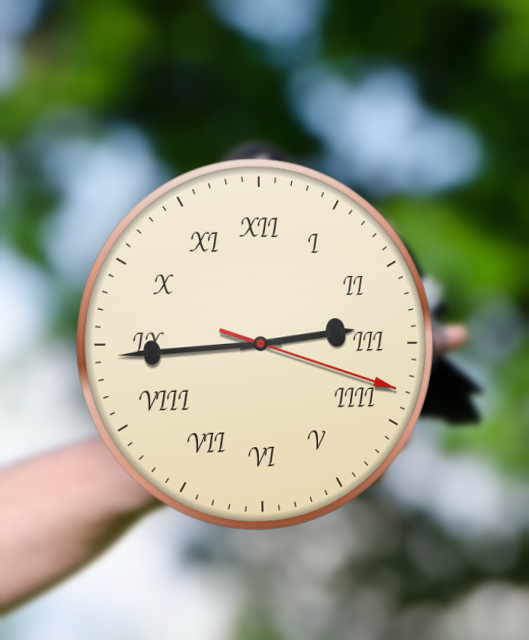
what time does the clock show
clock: 2:44:18
